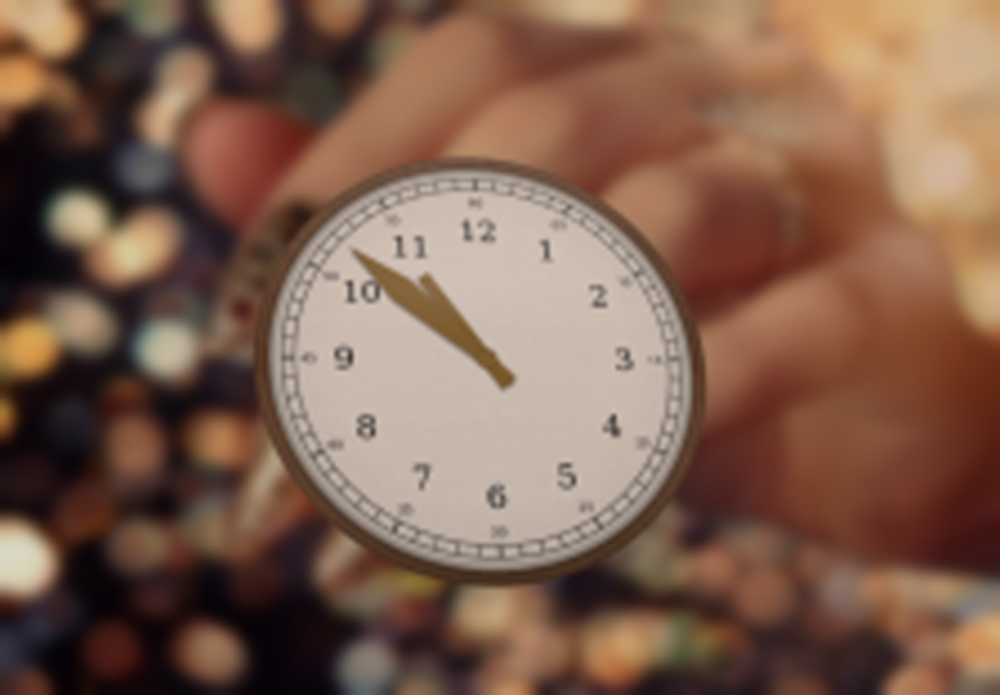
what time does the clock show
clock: 10:52
